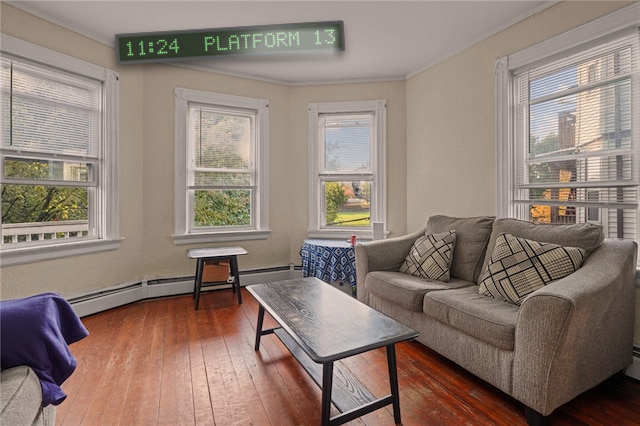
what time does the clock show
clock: 11:24
